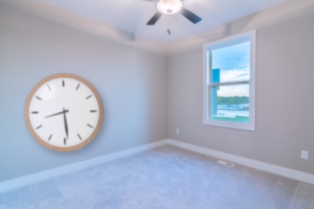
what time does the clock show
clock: 8:29
